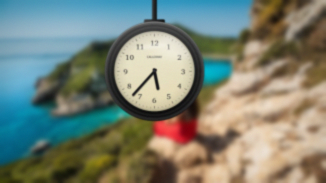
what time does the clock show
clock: 5:37
